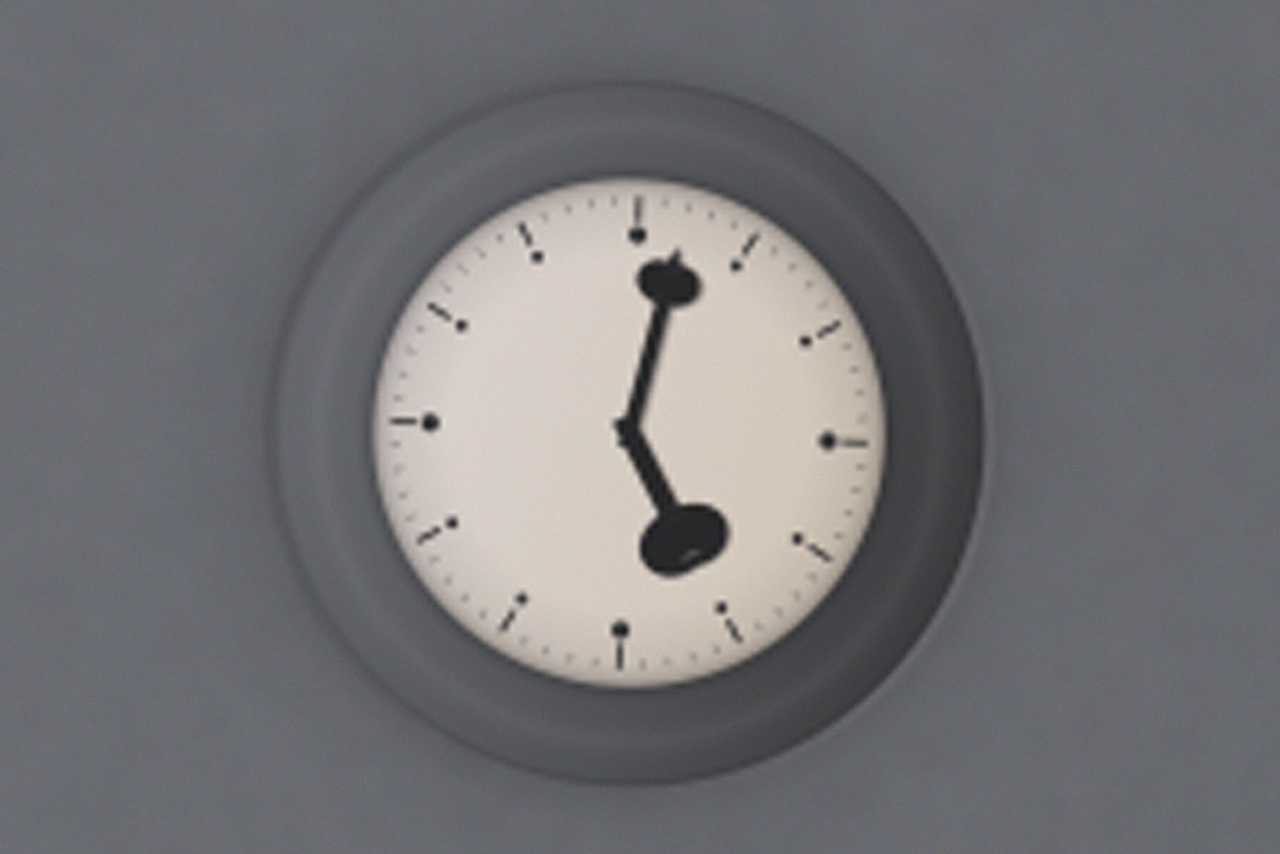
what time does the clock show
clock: 5:02
